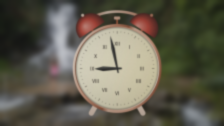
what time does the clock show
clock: 8:58
